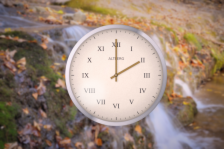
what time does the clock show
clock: 2:00
